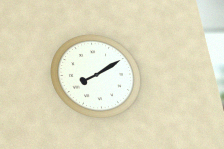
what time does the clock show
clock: 8:10
